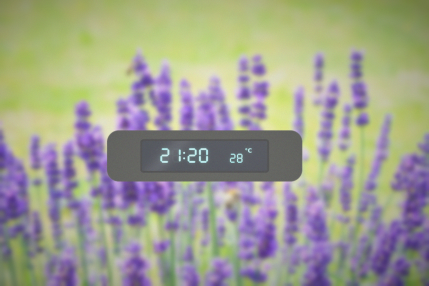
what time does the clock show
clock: 21:20
